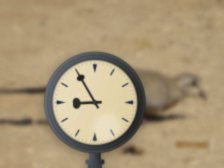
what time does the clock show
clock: 8:55
